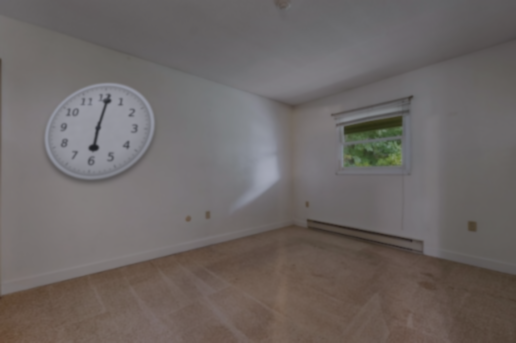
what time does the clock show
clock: 6:01
